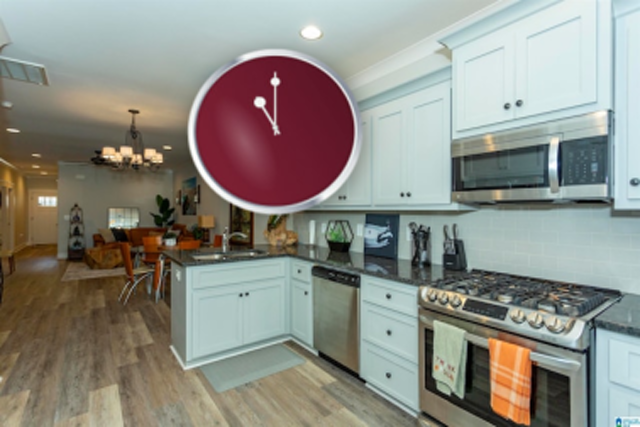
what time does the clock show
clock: 11:00
